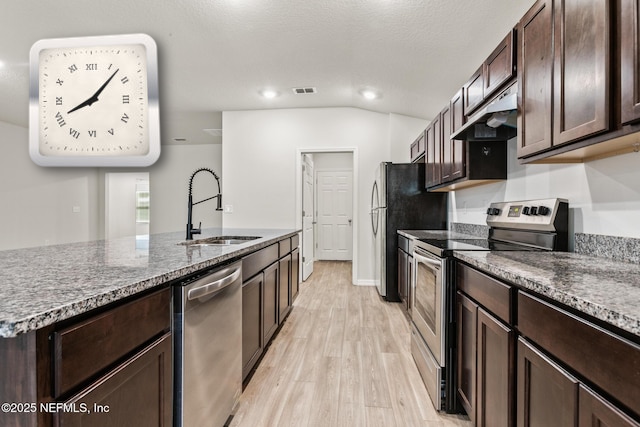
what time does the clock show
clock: 8:07
